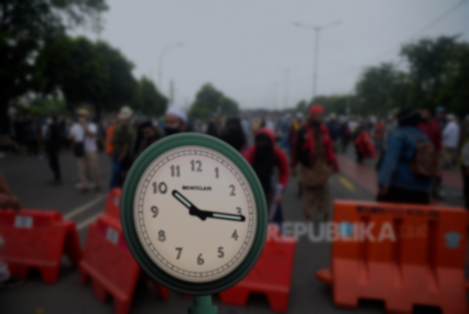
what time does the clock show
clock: 10:16
